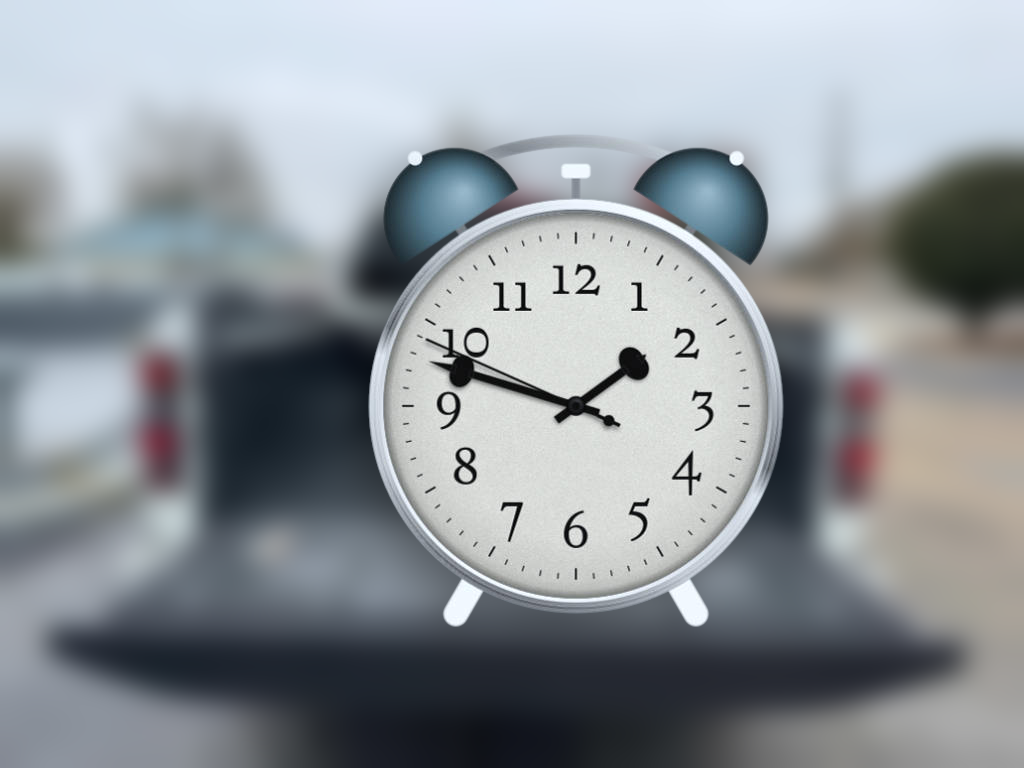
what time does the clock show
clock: 1:47:49
